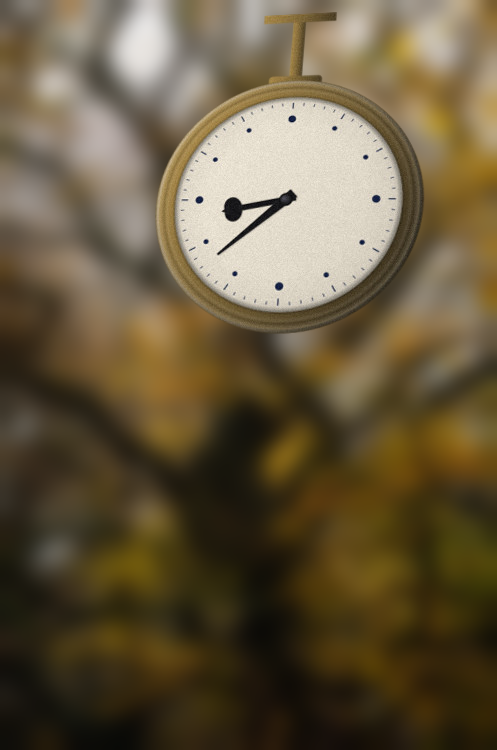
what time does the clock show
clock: 8:38
